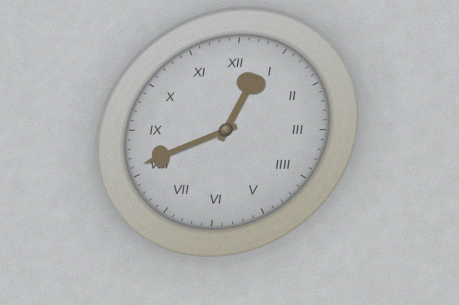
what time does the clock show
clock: 12:41
